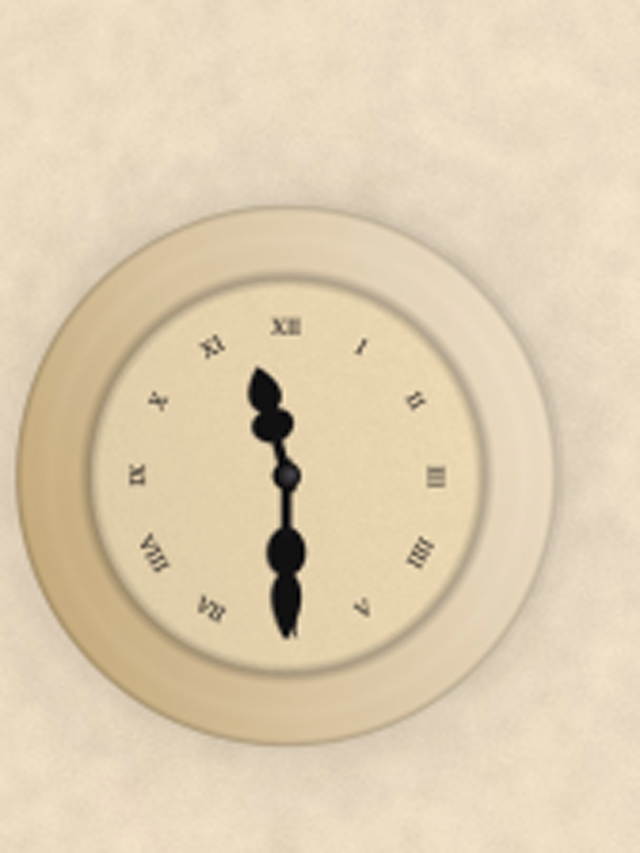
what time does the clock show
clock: 11:30
